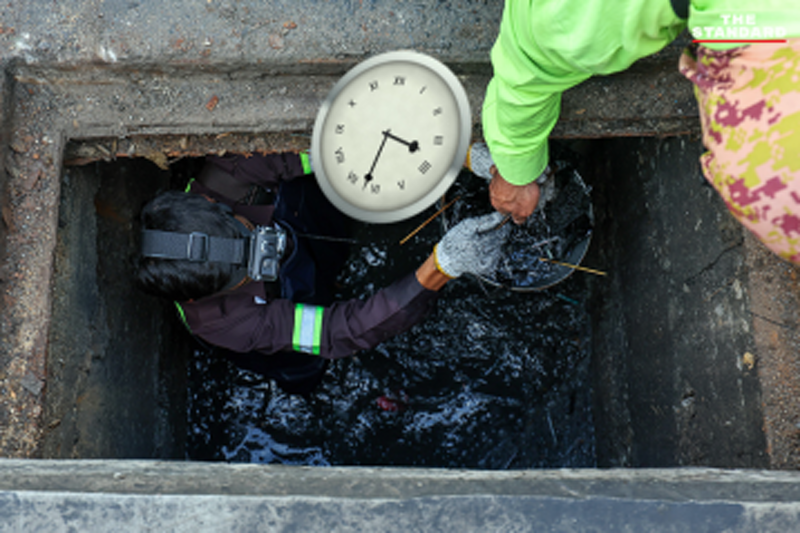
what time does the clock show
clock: 3:32
